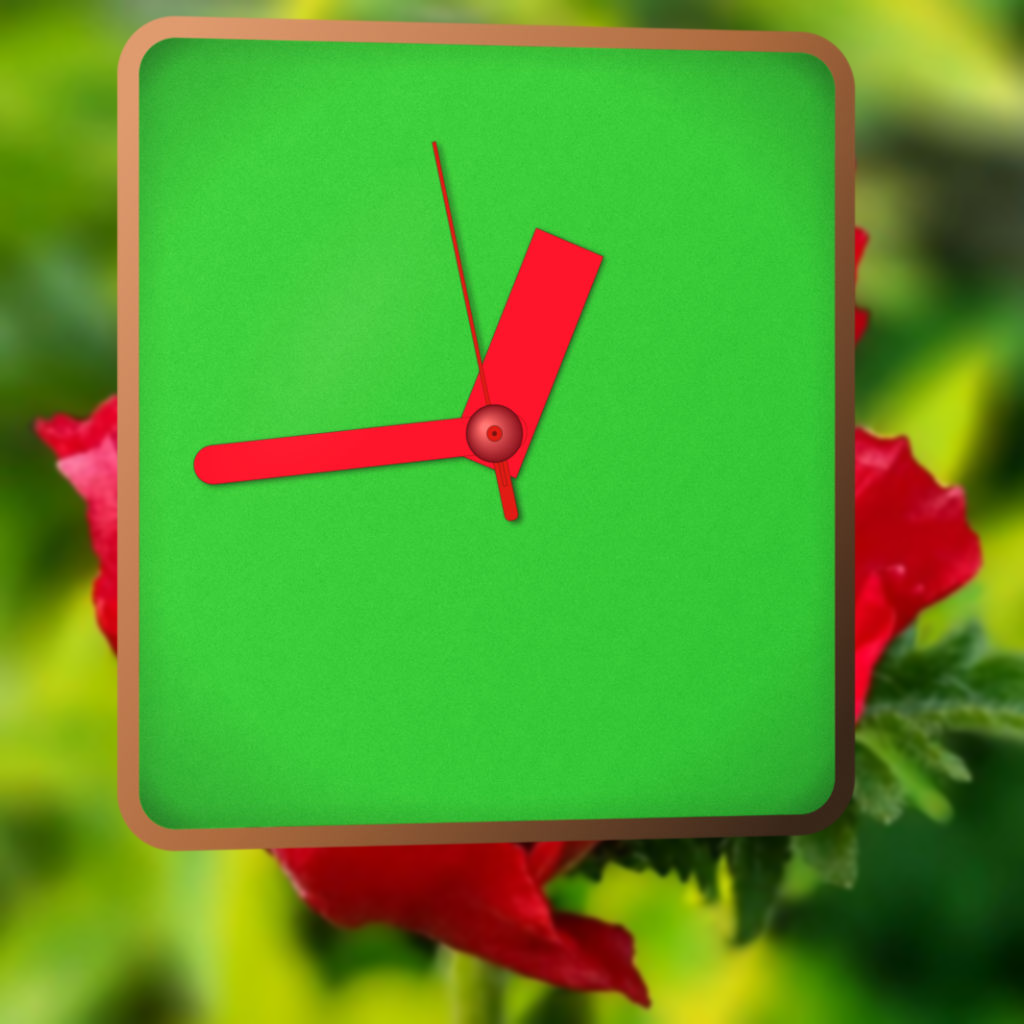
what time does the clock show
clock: 12:43:58
